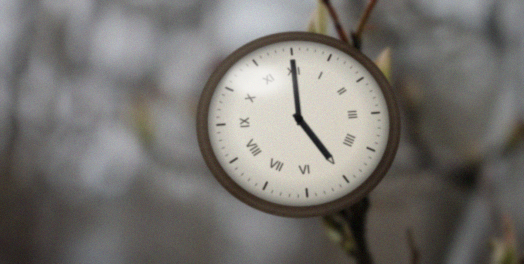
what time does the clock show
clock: 5:00
